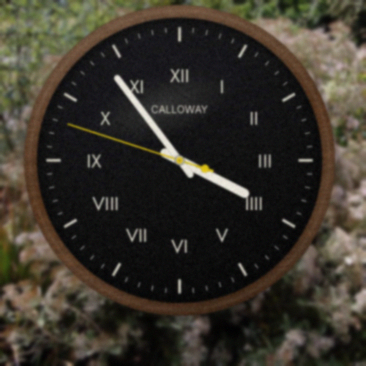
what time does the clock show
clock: 3:53:48
